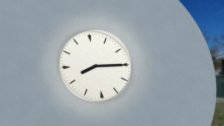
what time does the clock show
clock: 8:15
